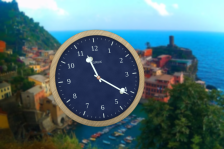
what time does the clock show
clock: 11:21
